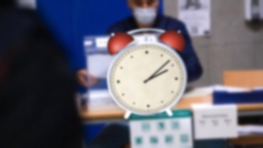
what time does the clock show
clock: 2:08
